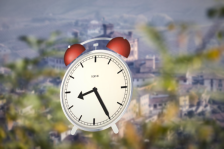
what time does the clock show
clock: 8:25
